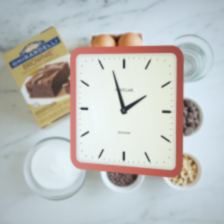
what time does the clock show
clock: 1:57
